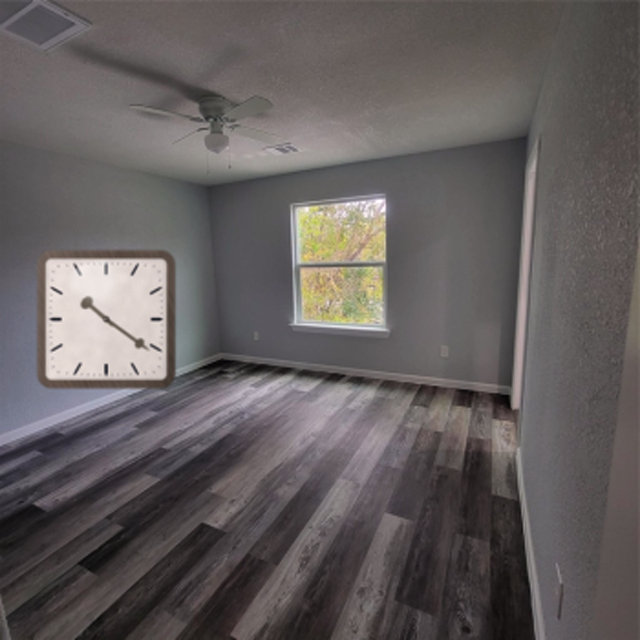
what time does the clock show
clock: 10:21
